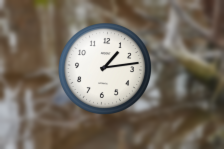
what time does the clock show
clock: 1:13
